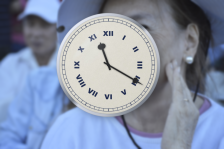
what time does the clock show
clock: 11:20
